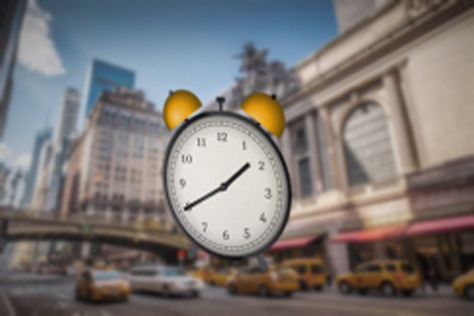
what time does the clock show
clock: 1:40
